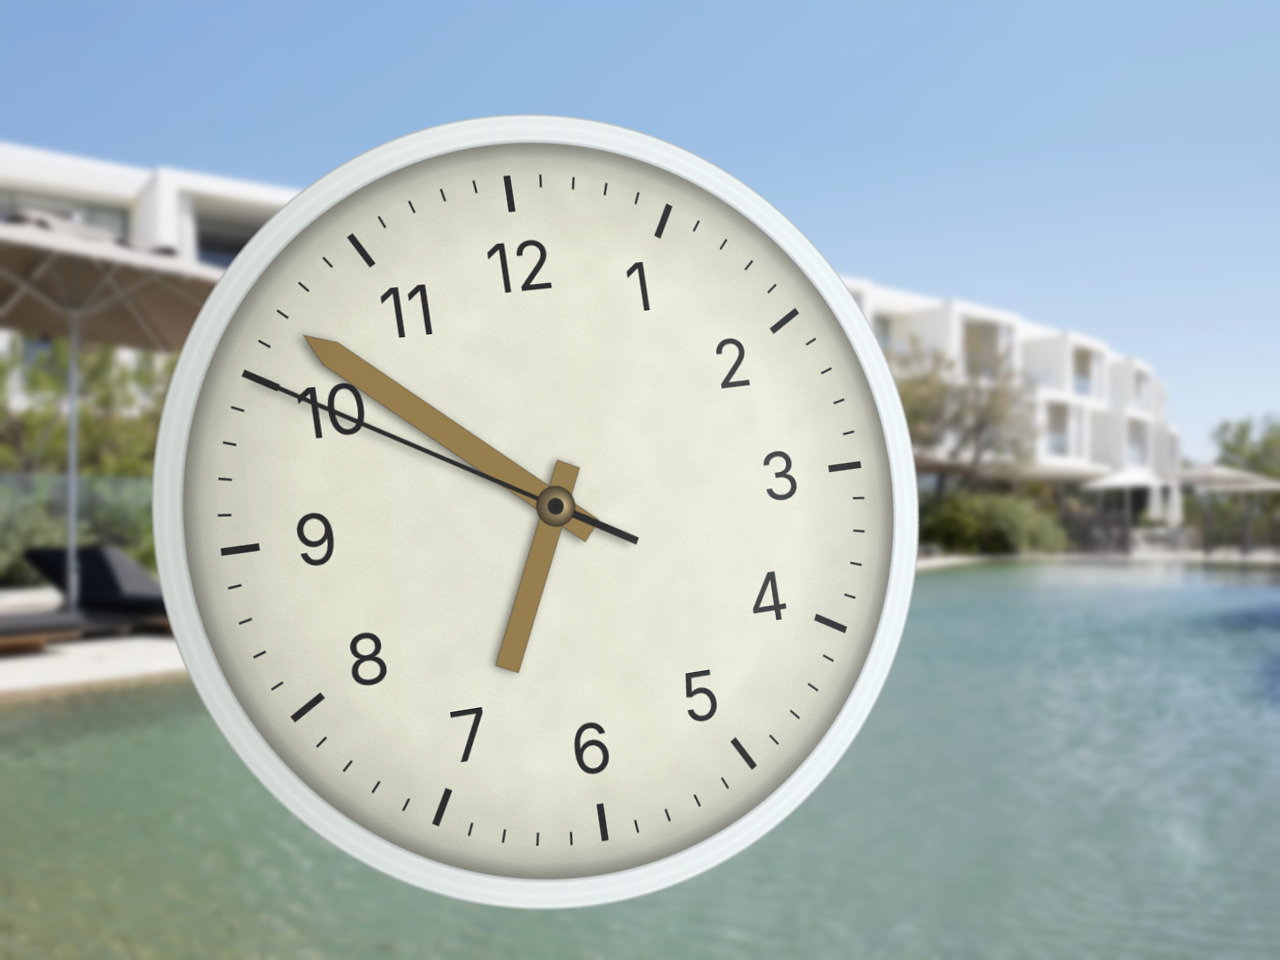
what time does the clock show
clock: 6:51:50
